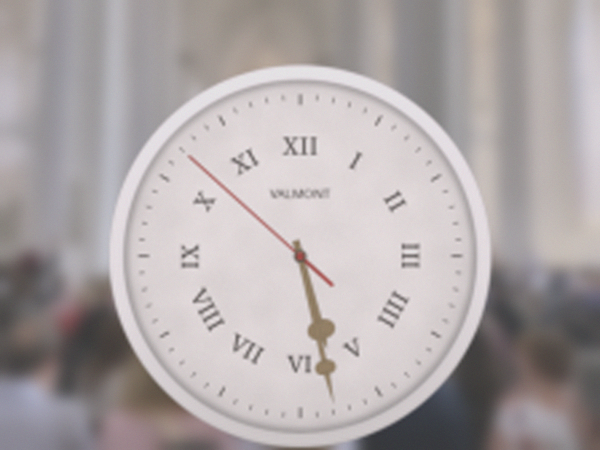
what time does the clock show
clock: 5:27:52
